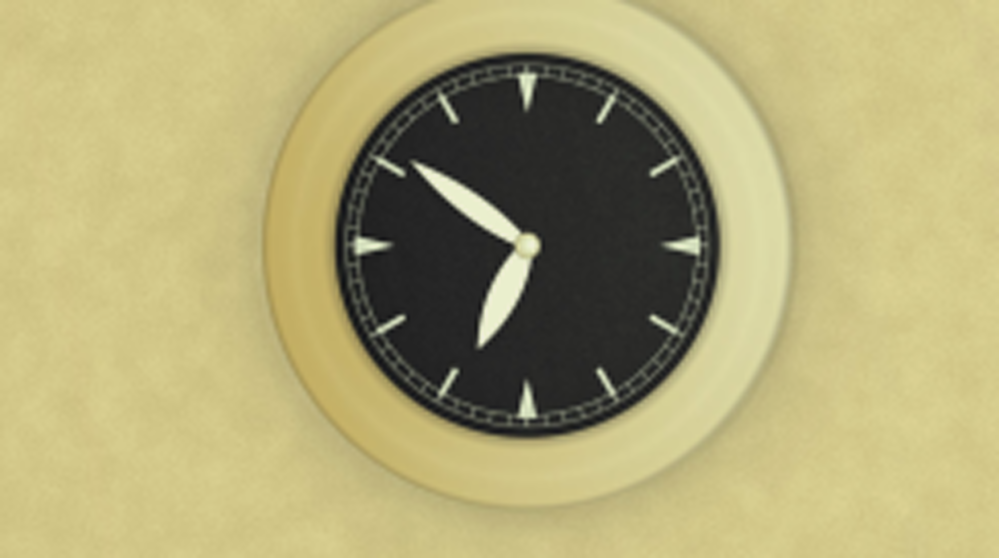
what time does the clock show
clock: 6:51
